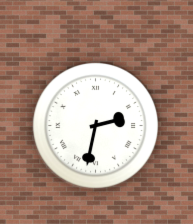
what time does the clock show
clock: 2:32
